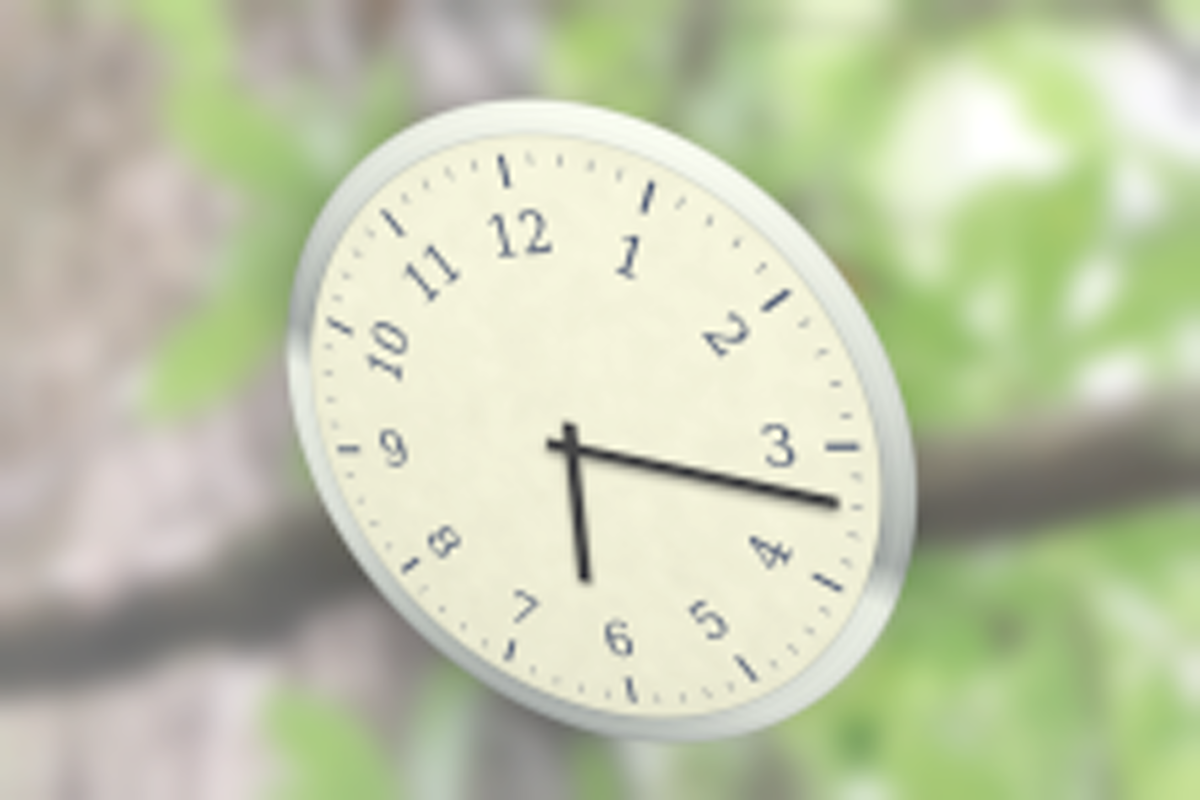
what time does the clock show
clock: 6:17
